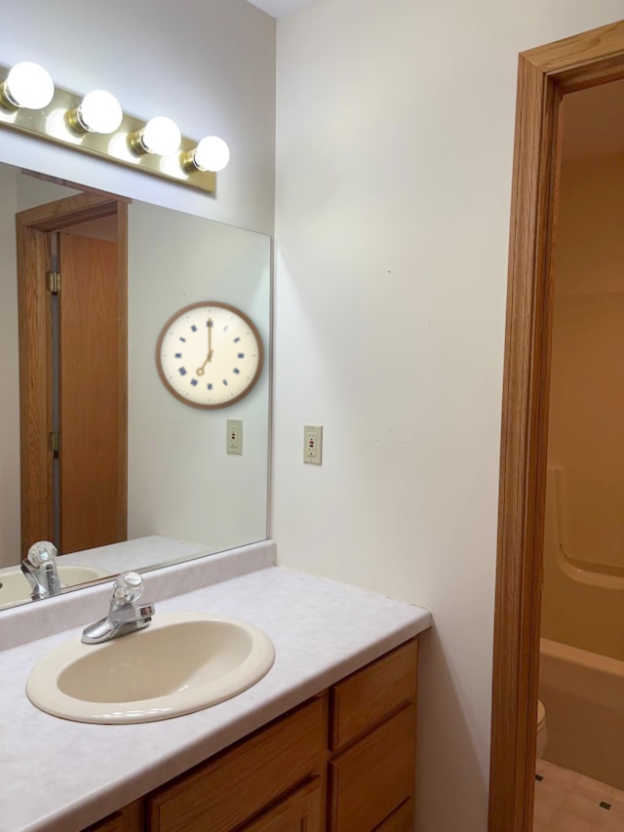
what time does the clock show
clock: 7:00
